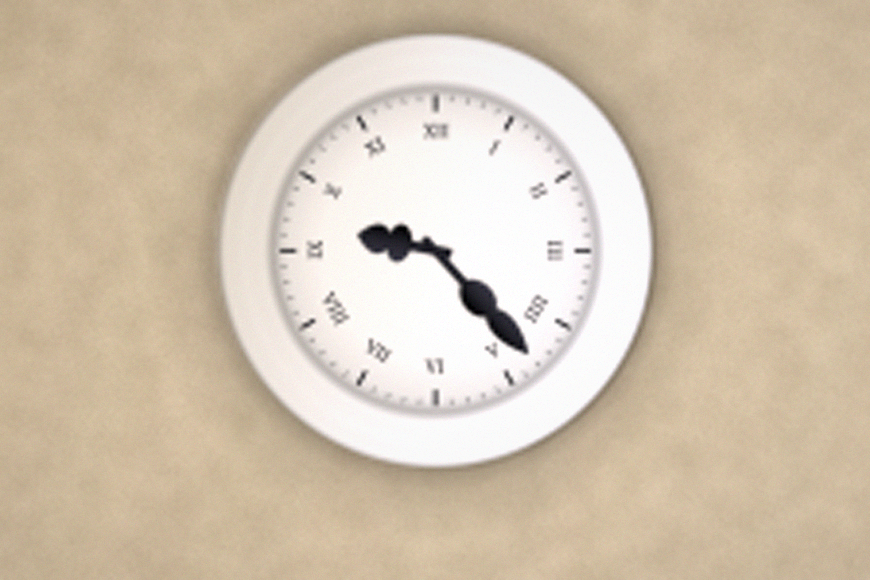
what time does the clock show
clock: 9:23
